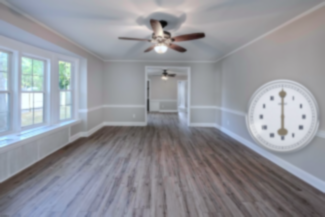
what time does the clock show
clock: 6:00
